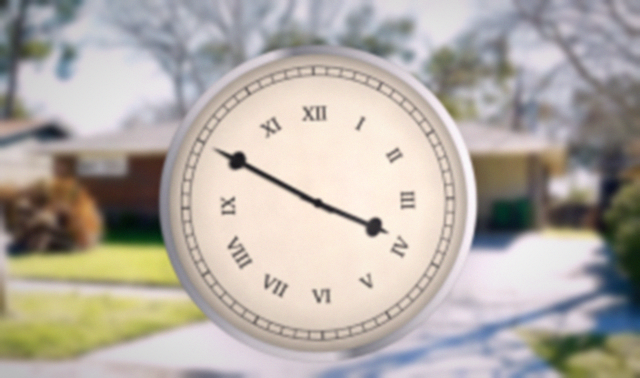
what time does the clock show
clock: 3:50
